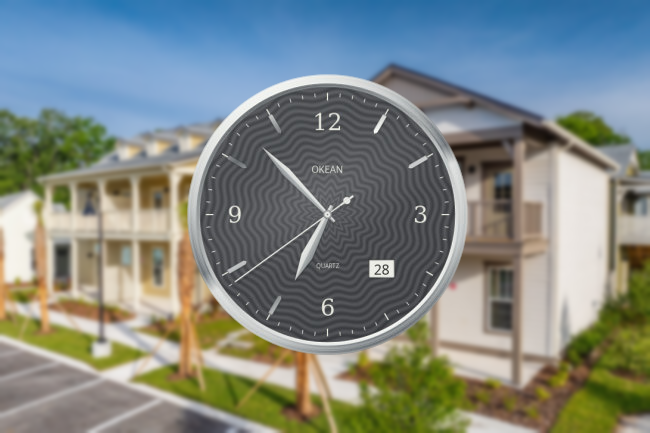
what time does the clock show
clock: 6:52:39
